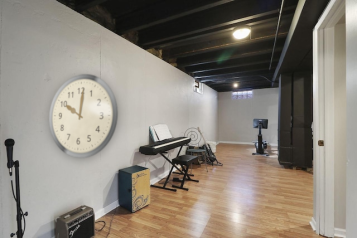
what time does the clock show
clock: 10:01
